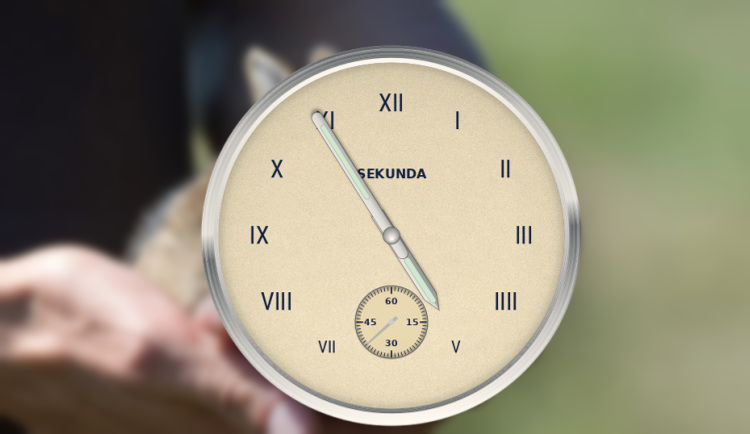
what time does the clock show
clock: 4:54:38
